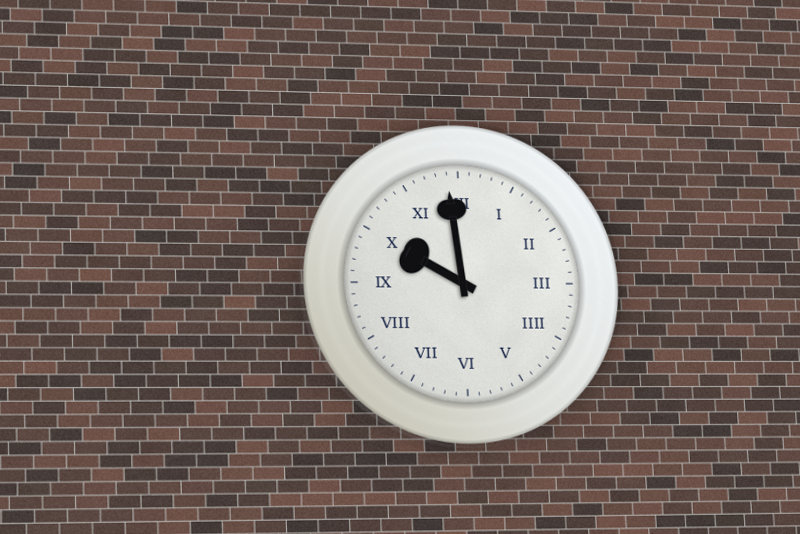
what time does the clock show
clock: 9:59
